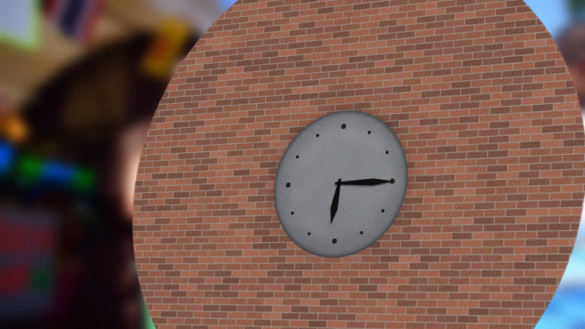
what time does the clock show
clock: 6:15
